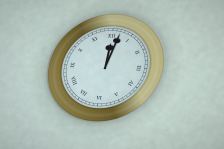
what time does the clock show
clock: 12:02
